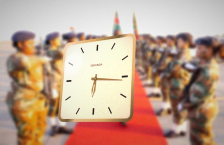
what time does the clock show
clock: 6:16
